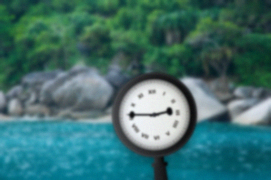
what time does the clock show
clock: 2:46
